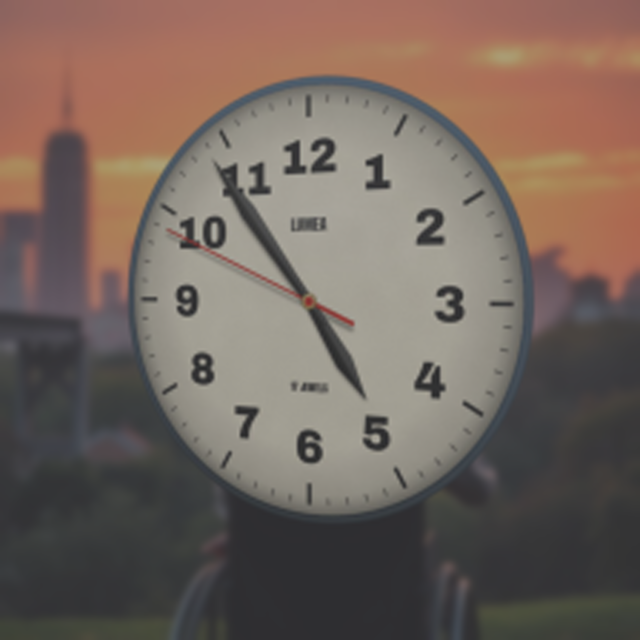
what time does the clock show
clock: 4:53:49
